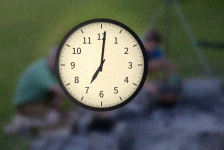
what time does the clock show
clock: 7:01
